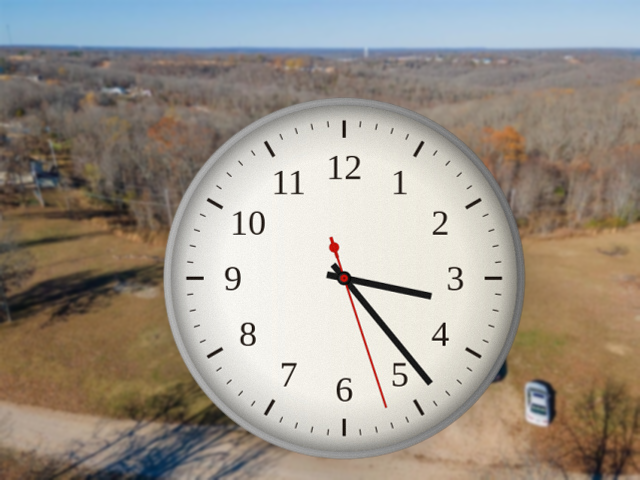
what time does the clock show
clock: 3:23:27
